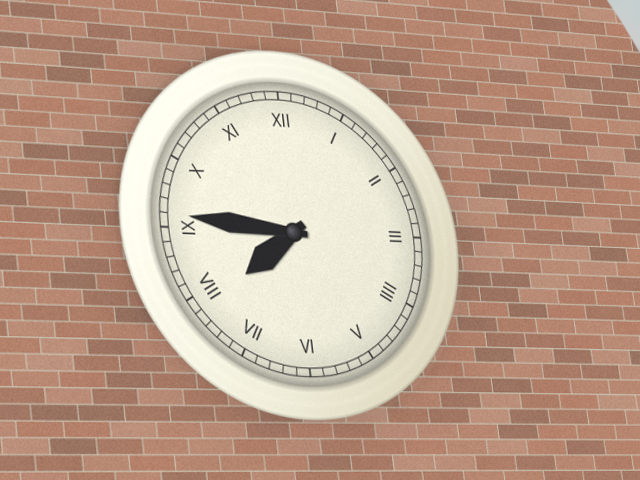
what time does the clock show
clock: 7:46
